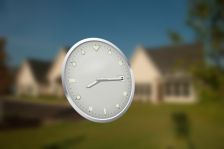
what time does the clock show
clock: 8:15
